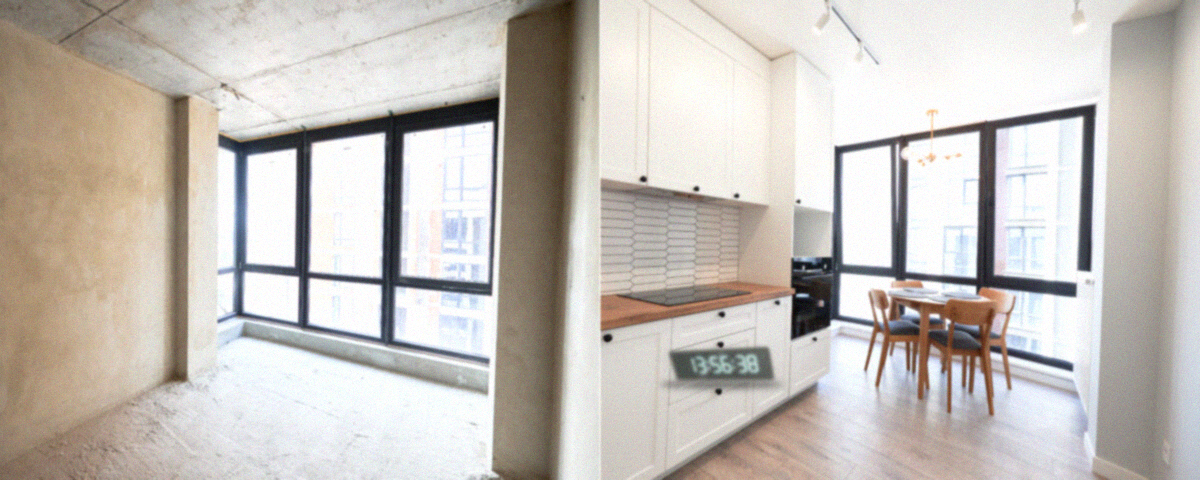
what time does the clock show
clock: 13:56:38
